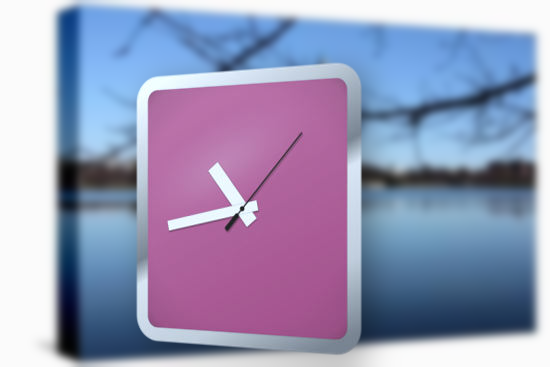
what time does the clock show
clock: 10:43:07
